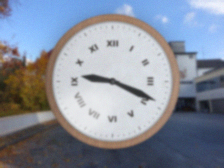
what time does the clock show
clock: 9:19
